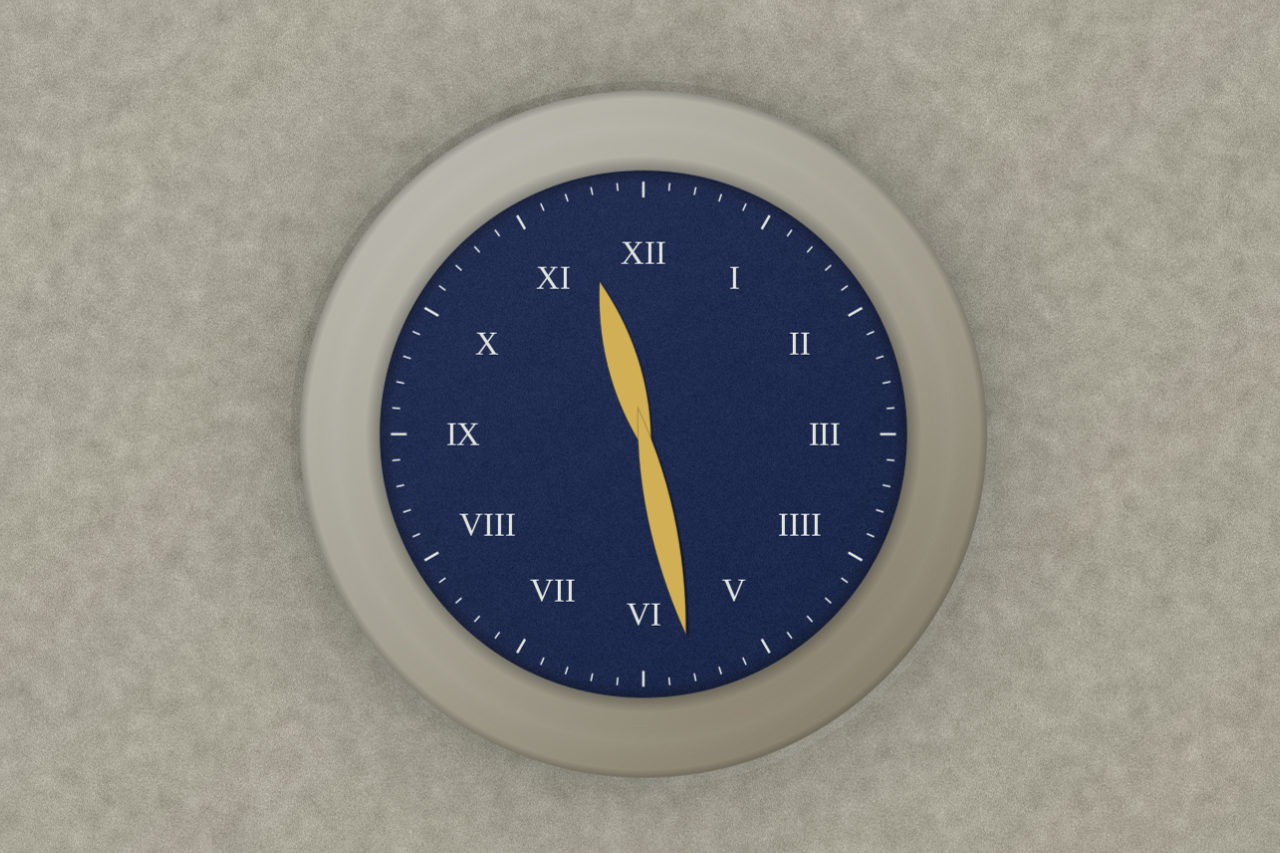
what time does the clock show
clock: 11:28
